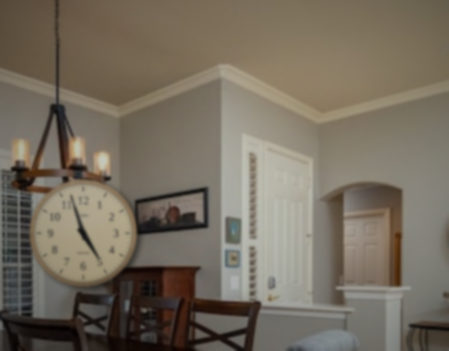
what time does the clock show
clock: 4:57
